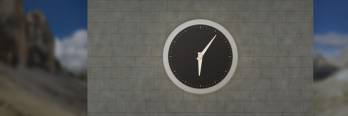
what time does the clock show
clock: 6:06
